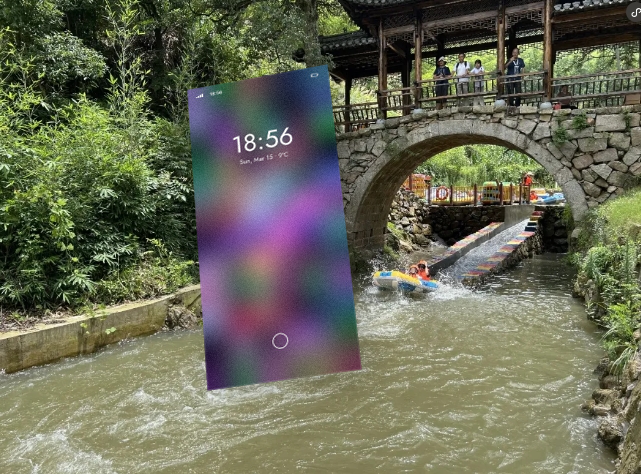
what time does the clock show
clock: 18:56
